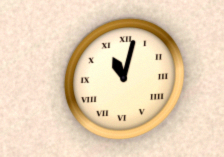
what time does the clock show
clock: 11:02
